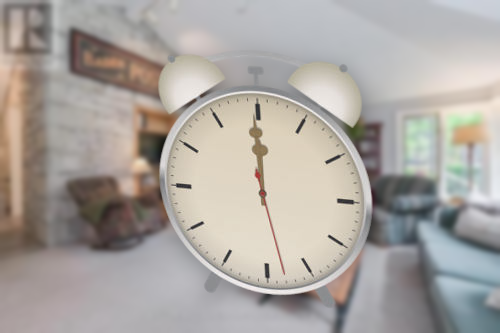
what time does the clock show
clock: 11:59:28
